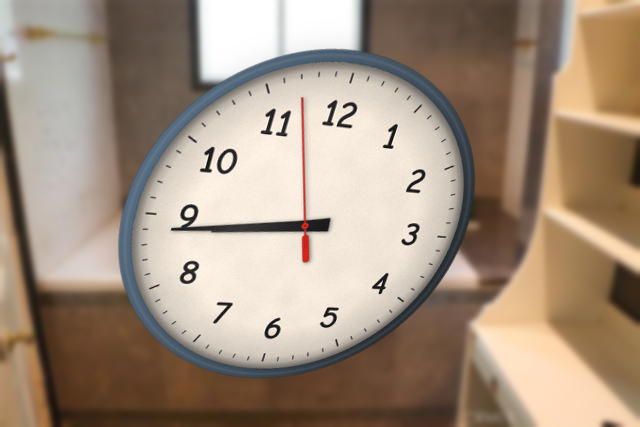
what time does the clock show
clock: 8:43:57
